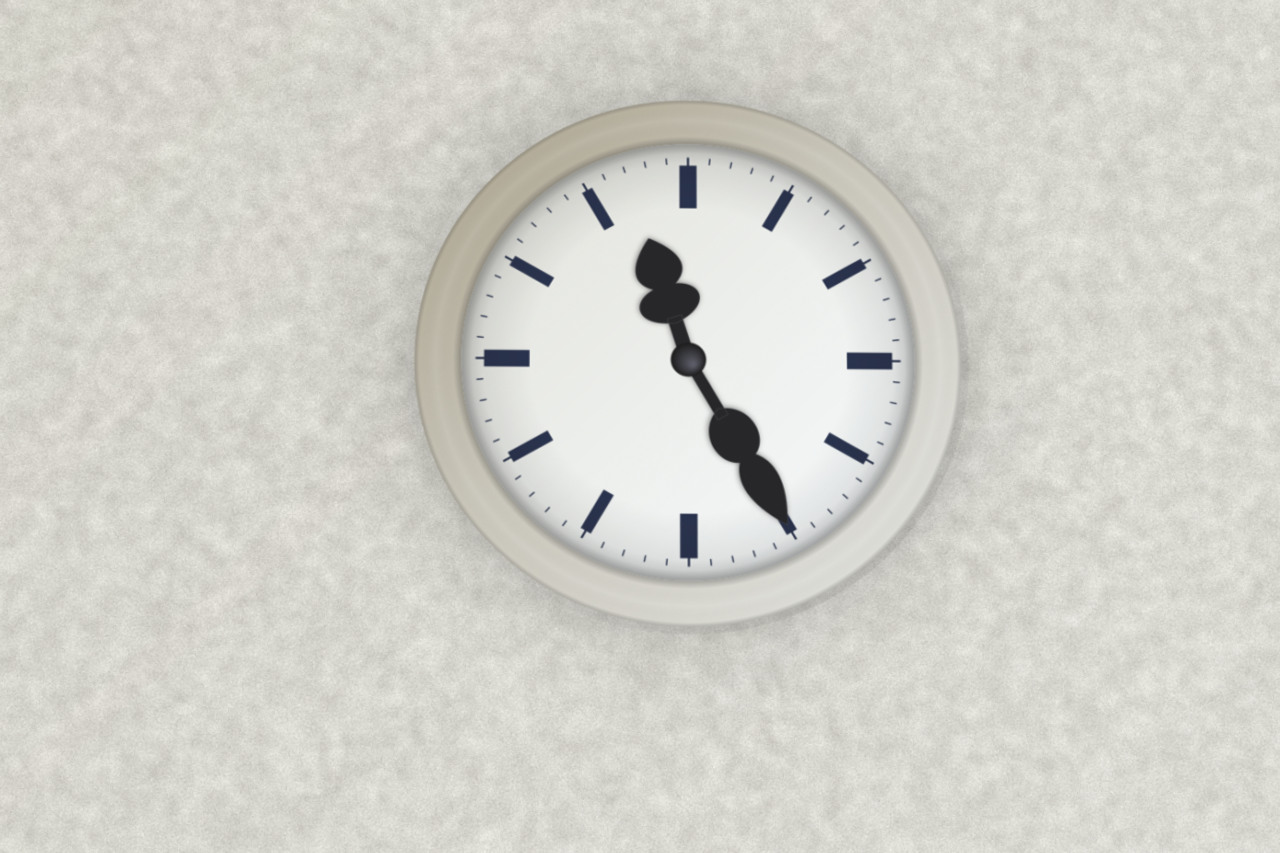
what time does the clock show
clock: 11:25
